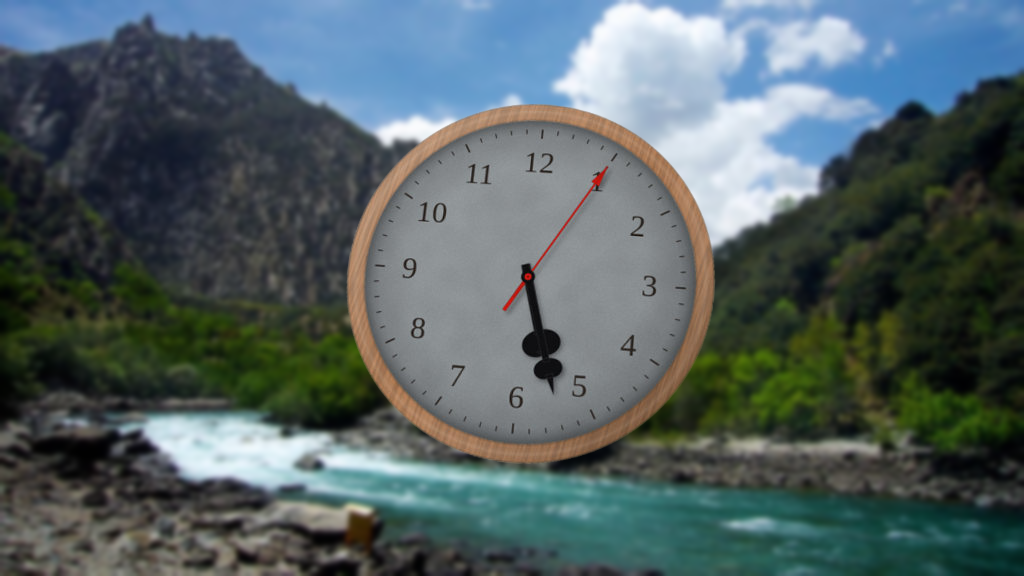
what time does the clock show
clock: 5:27:05
